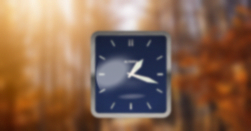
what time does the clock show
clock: 1:18
